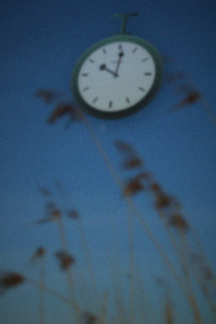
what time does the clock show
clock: 10:01
